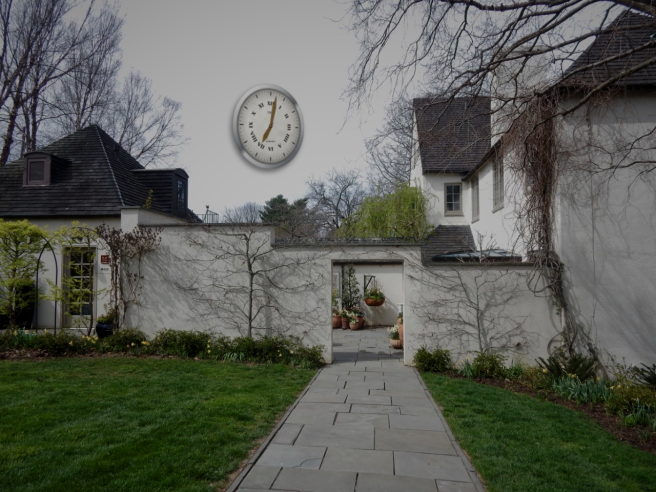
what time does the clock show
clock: 7:02
